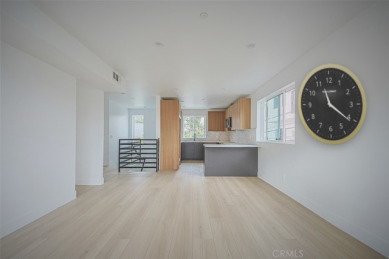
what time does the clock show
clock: 11:21
